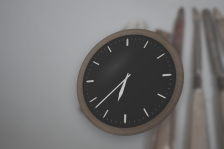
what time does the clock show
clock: 6:38
